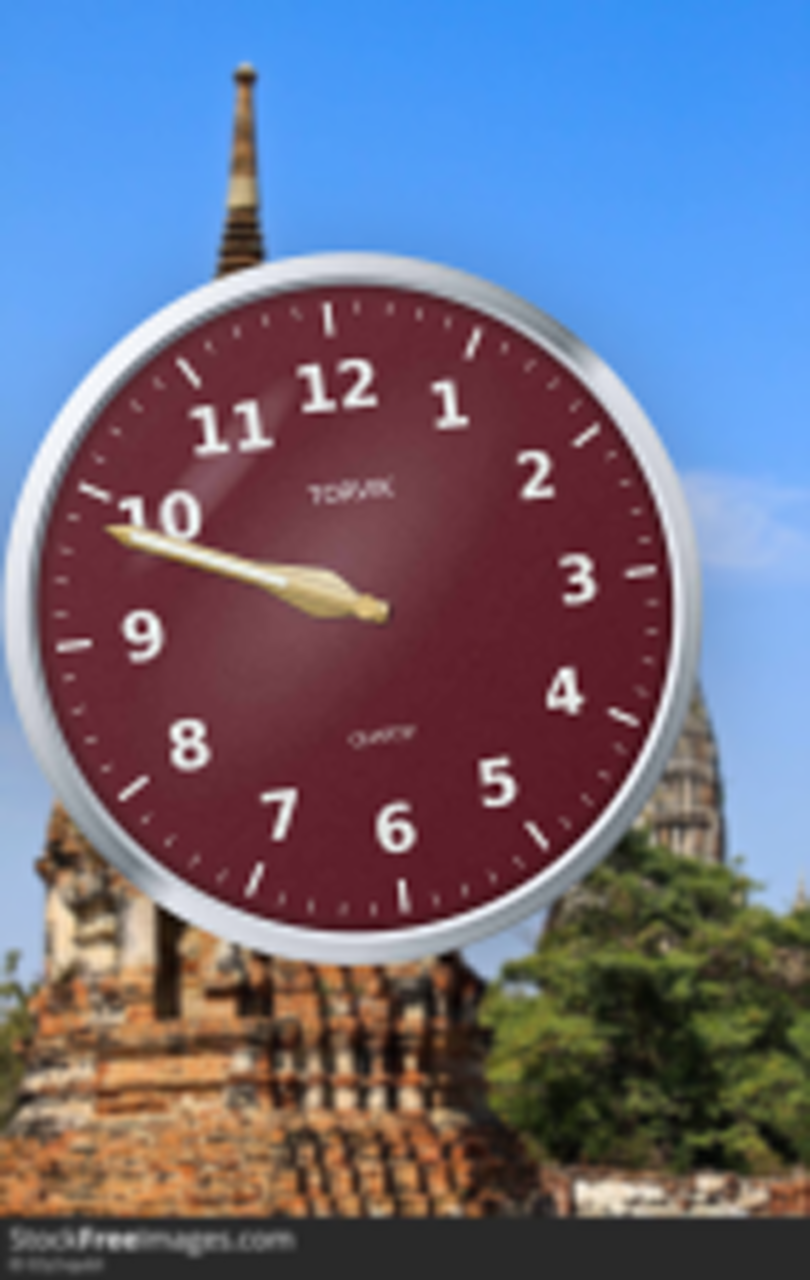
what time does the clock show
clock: 9:49
